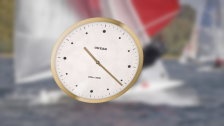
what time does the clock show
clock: 10:21
